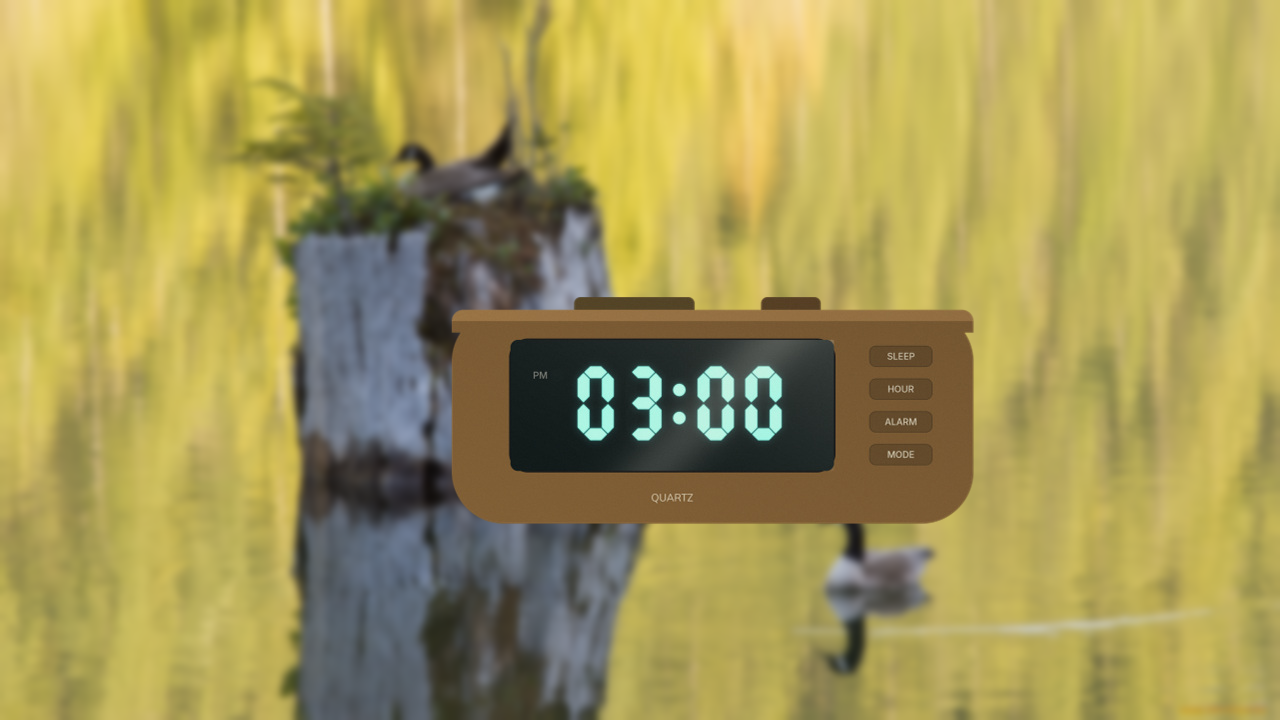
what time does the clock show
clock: 3:00
